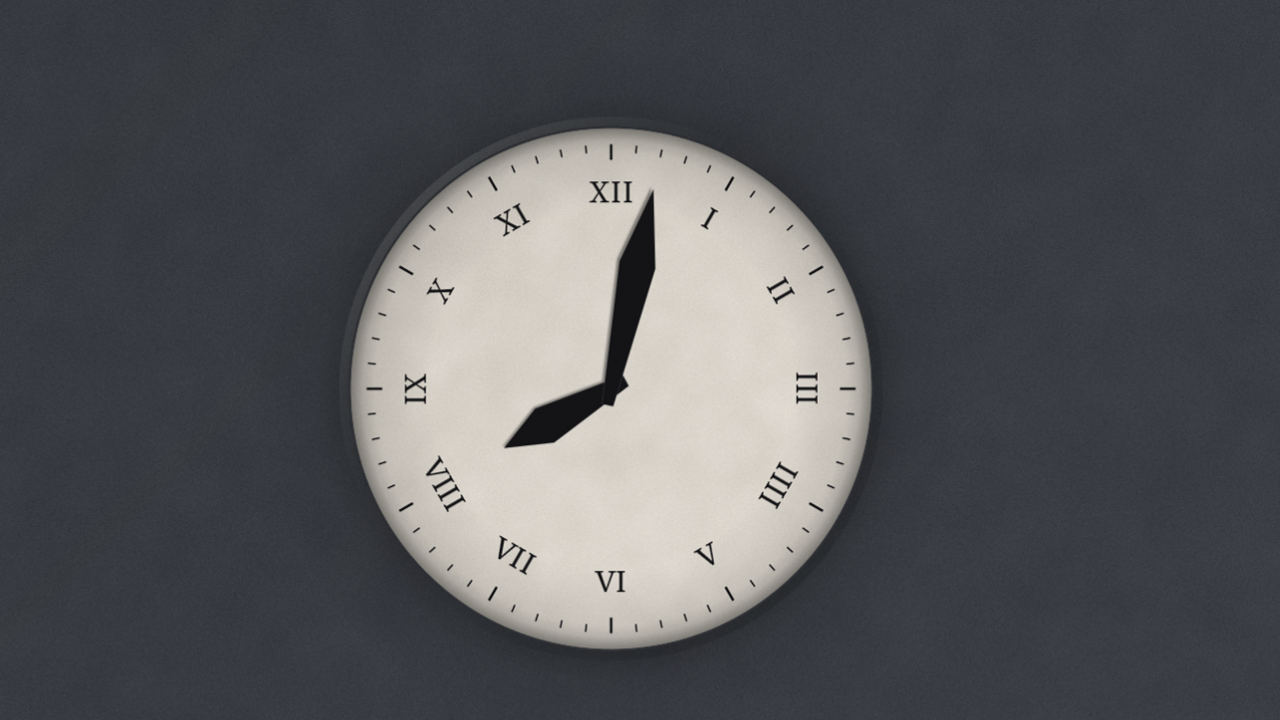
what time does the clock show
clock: 8:02
